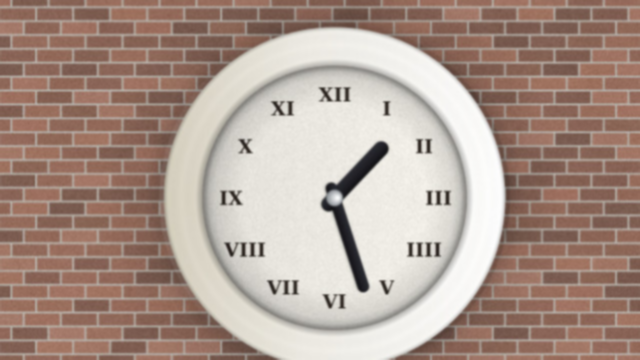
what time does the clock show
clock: 1:27
